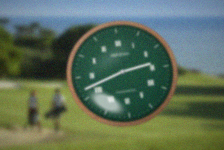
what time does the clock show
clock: 2:42
